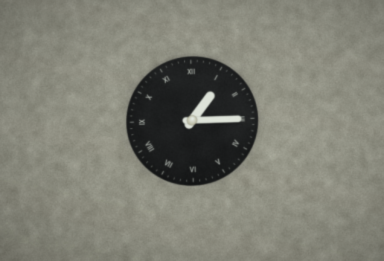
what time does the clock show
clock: 1:15
